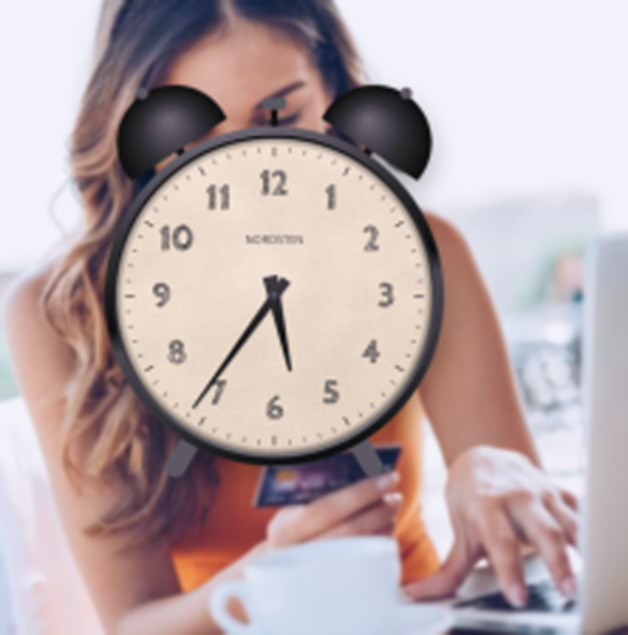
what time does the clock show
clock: 5:36
